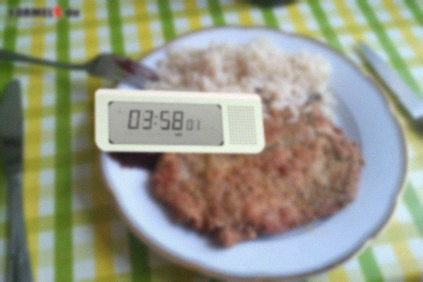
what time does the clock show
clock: 3:58
